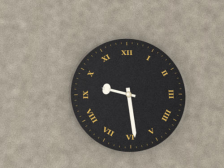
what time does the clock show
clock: 9:29
